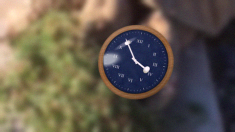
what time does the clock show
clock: 3:54
